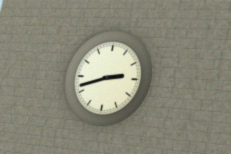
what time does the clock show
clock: 2:42
